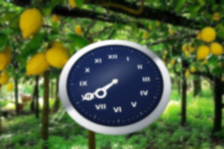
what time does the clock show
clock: 7:40
